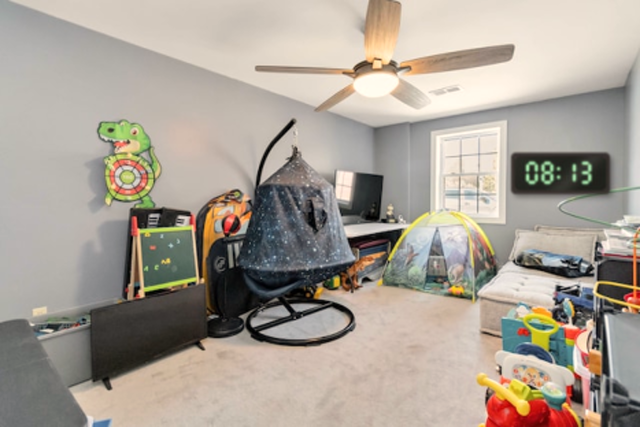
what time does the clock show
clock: 8:13
